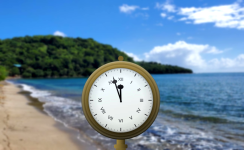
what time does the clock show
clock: 11:57
